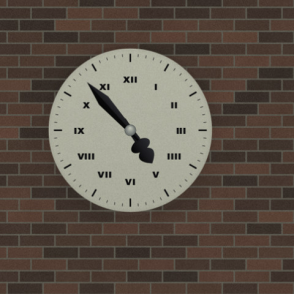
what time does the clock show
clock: 4:53
